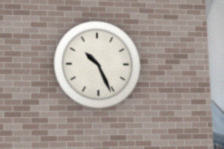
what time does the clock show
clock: 10:26
